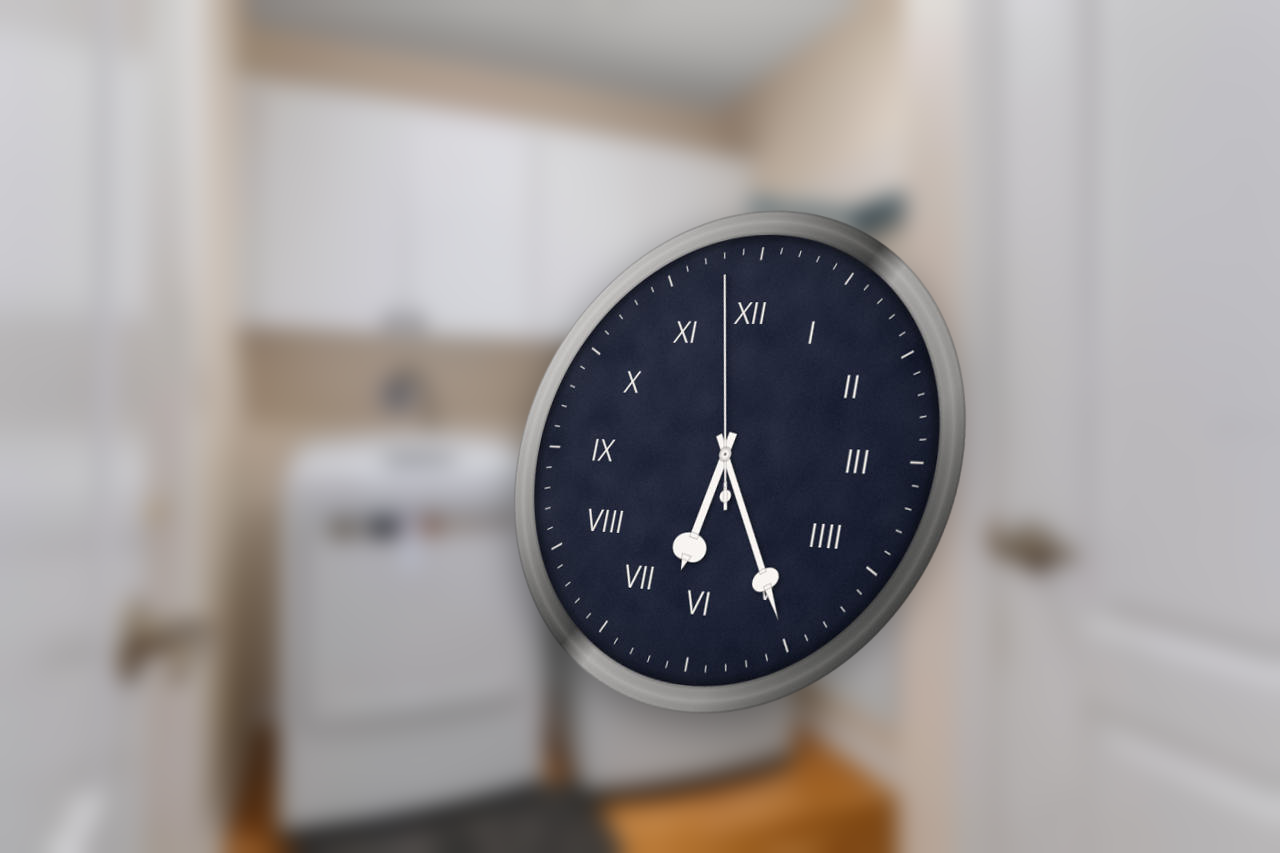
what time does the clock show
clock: 6:24:58
